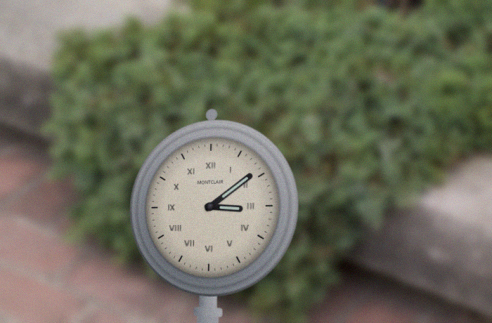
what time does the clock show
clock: 3:09
